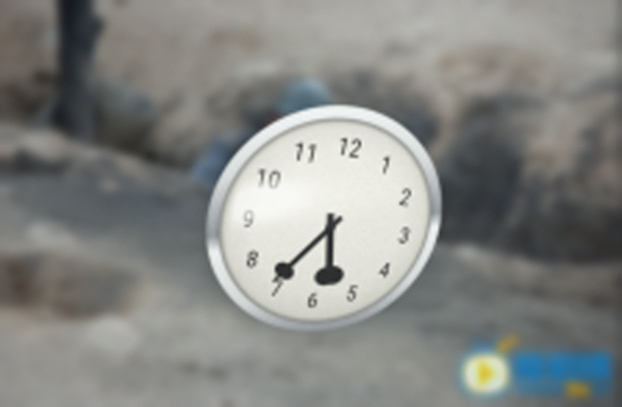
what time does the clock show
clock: 5:36
